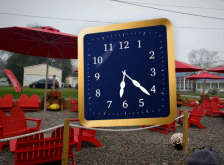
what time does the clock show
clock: 6:22
